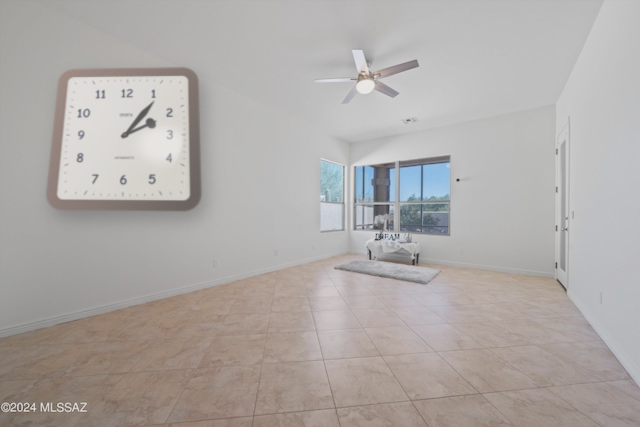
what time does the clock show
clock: 2:06
